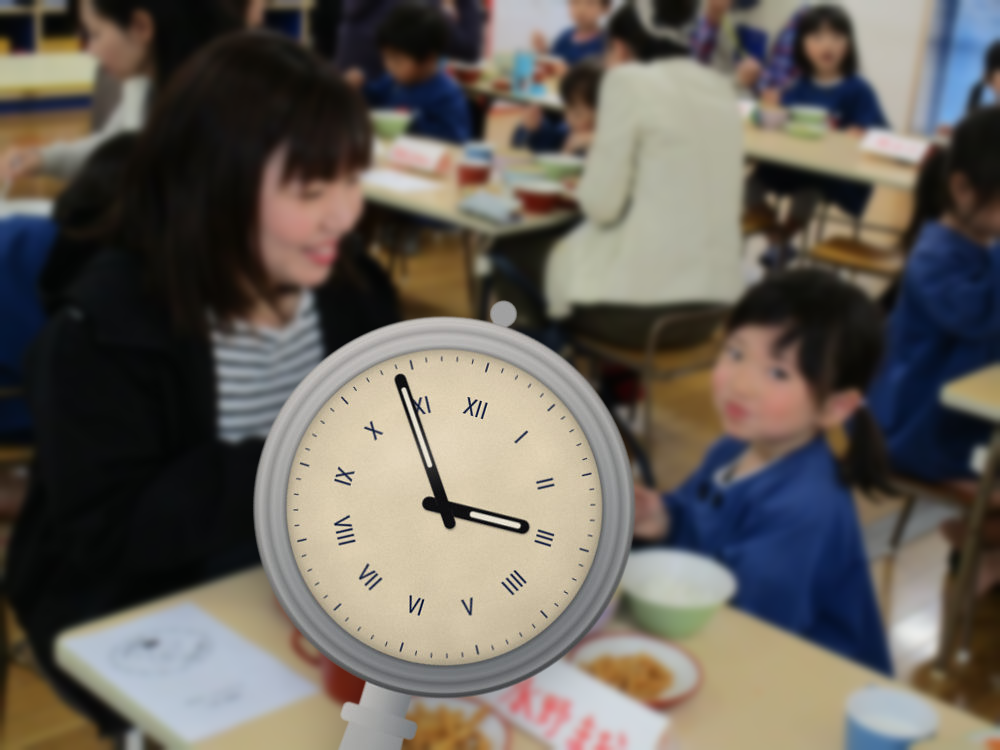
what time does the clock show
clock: 2:54
